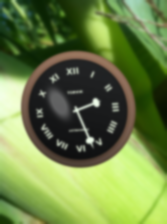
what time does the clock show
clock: 2:27
